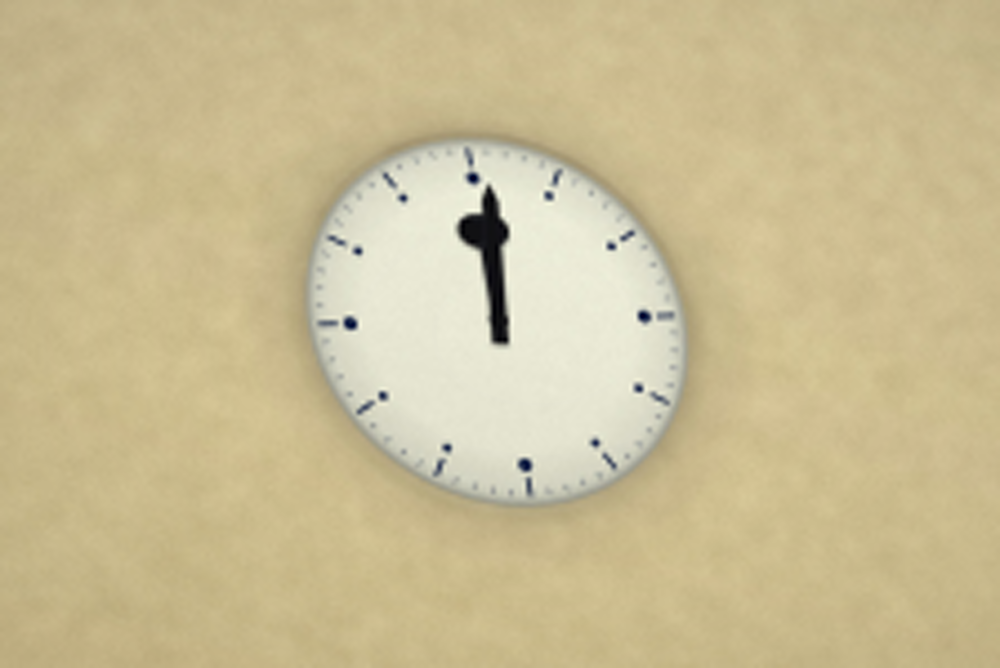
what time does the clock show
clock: 12:01
